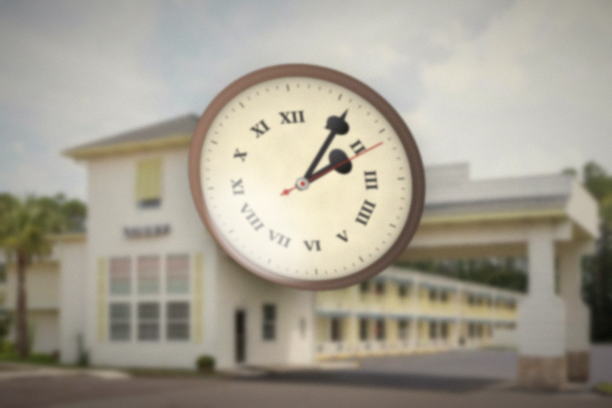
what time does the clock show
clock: 2:06:11
